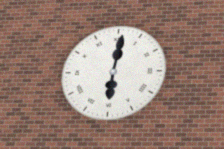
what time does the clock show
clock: 6:01
